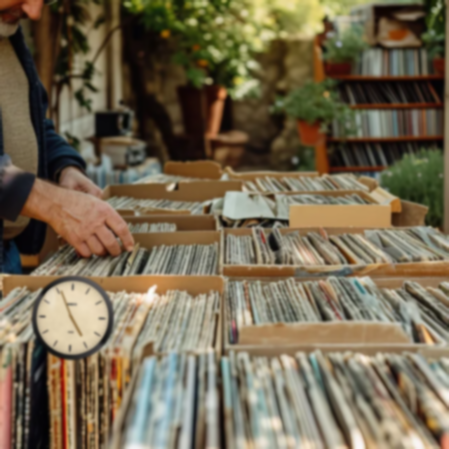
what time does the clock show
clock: 4:56
